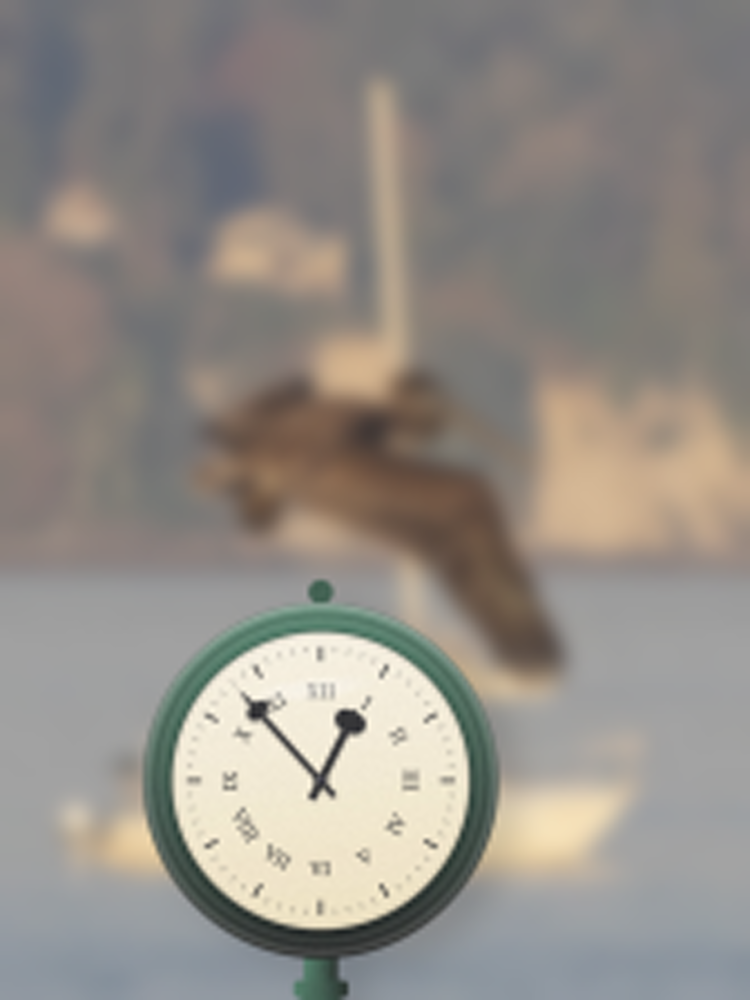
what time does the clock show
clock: 12:53
